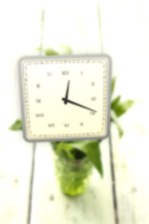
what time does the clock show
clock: 12:19
